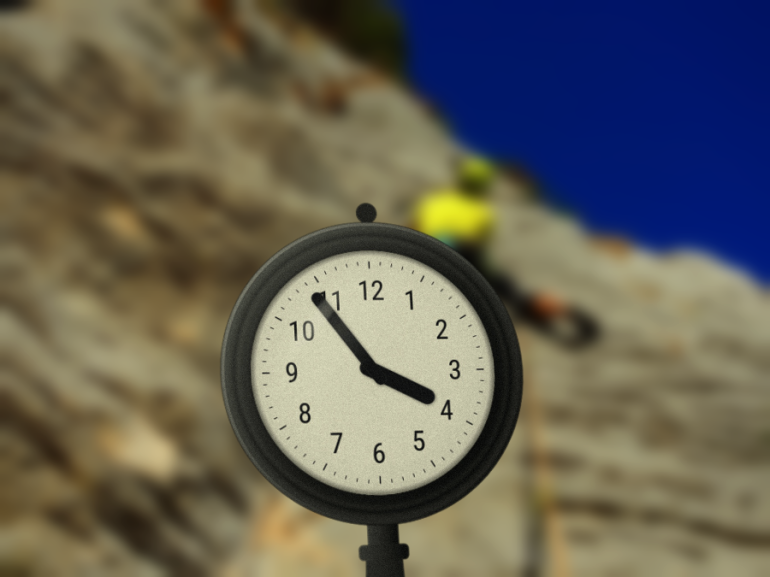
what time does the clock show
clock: 3:54
